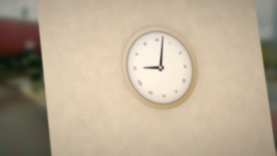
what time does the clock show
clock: 9:02
